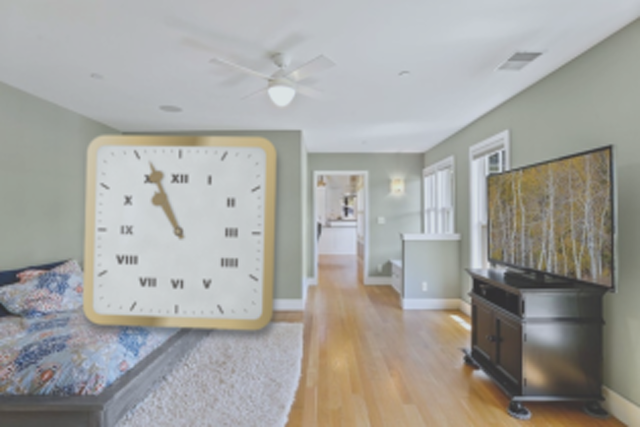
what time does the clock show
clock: 10:56
